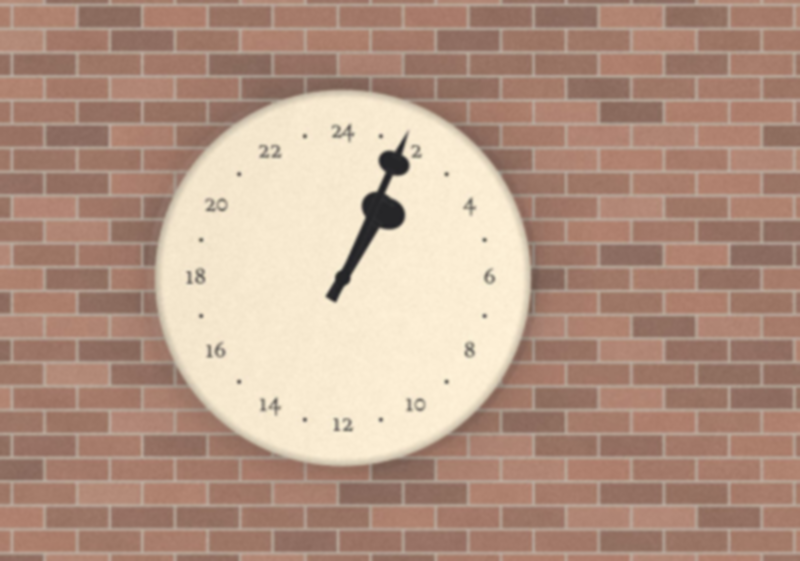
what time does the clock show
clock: 2:04
